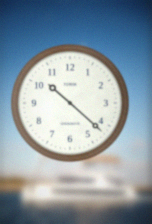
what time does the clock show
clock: 10:22
